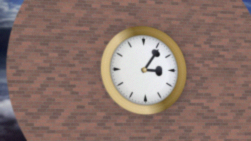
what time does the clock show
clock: 3:06
